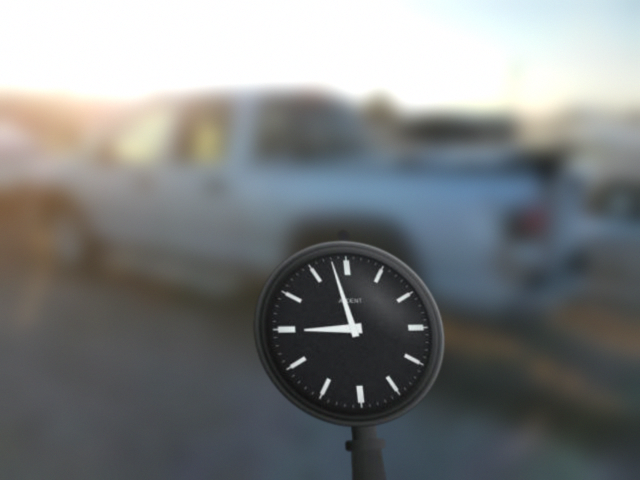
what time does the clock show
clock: 8:58
